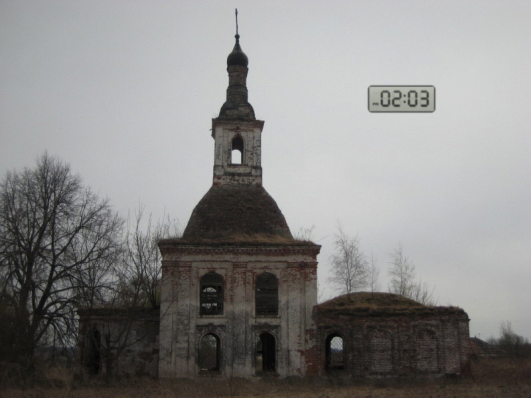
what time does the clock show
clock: 2:03
